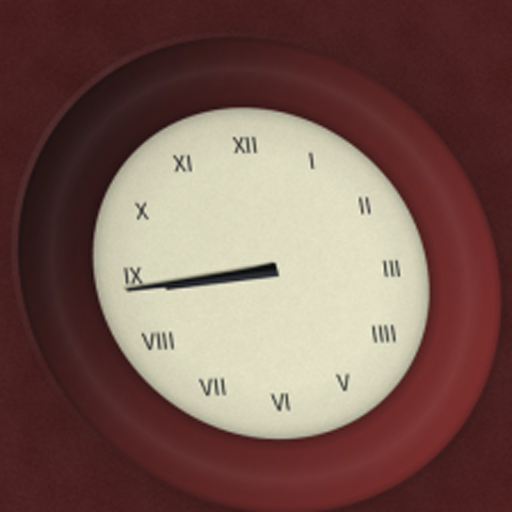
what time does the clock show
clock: 8:44
